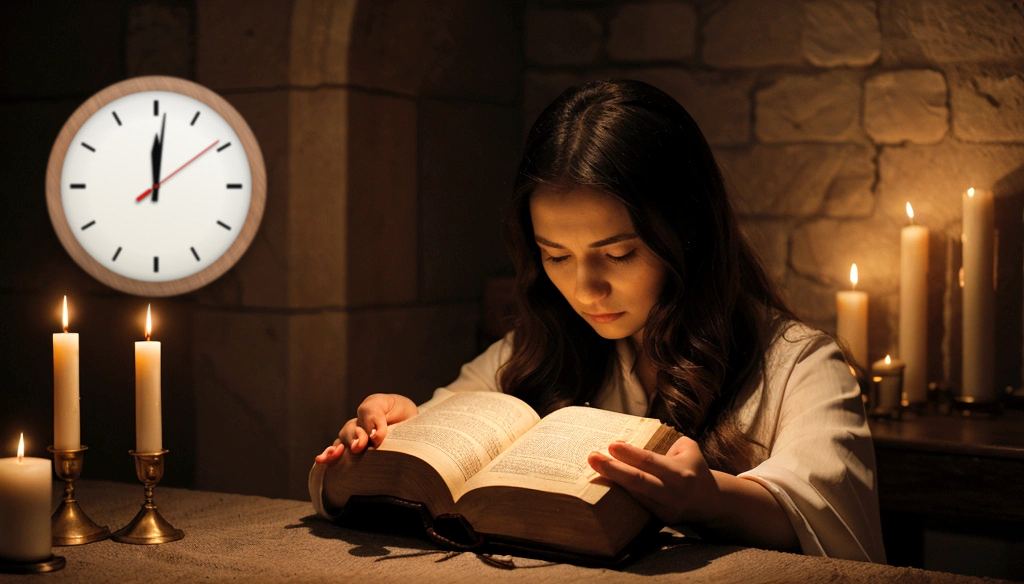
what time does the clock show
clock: 12:01:09
